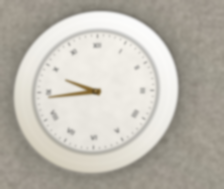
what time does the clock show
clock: 9:44
